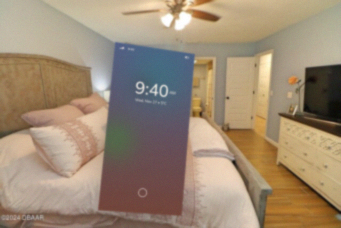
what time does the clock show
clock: 9:40
